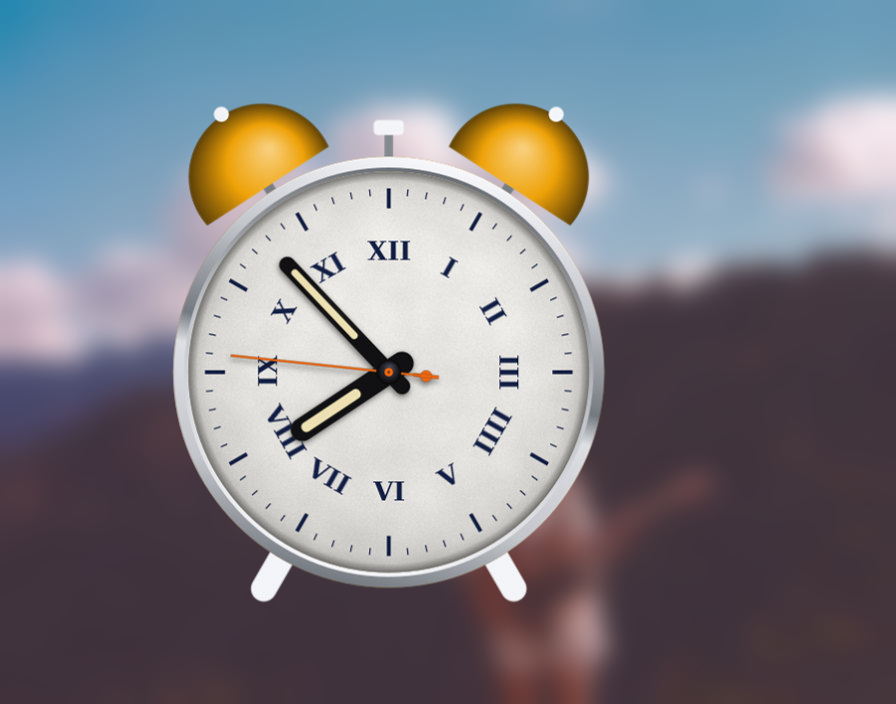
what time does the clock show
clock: 7:52:46
